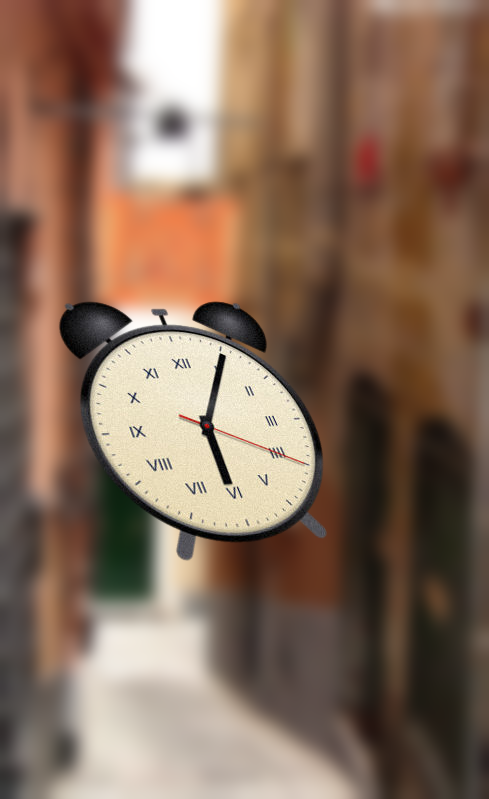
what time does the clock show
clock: 6:05:20
